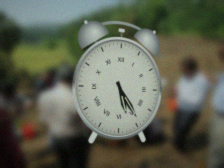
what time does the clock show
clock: 5:24
